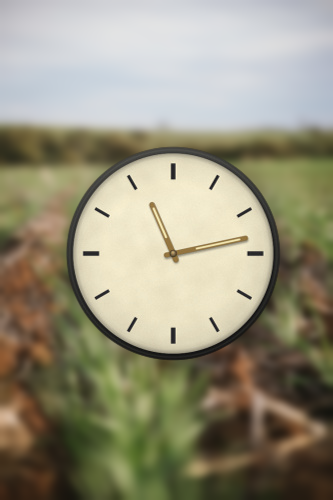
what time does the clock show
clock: 11:13
